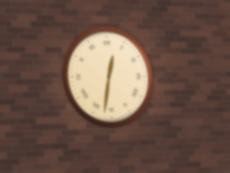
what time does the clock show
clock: 12:32
